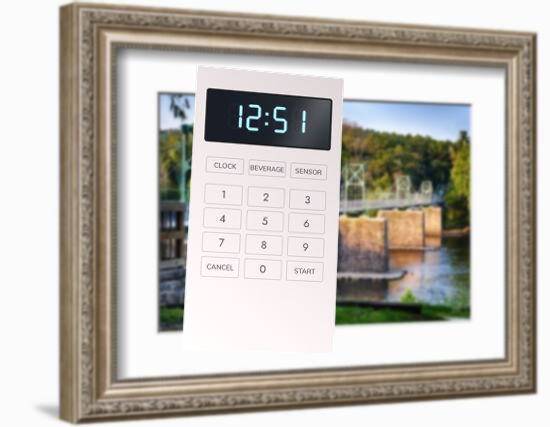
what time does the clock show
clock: 12:51
